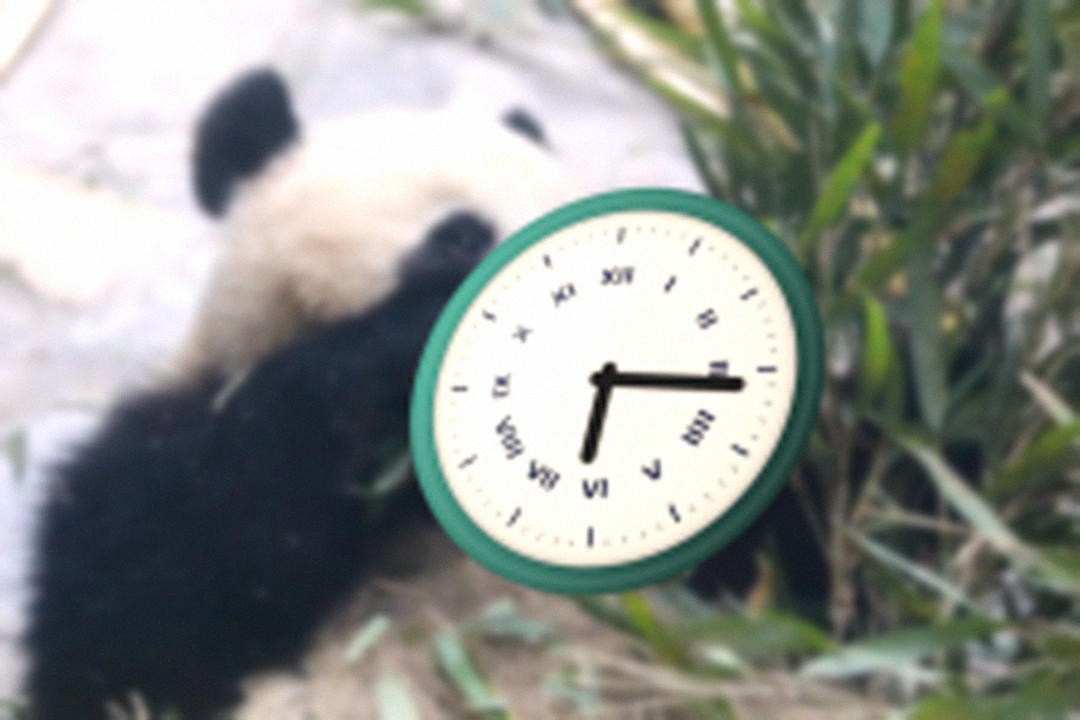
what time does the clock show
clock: 6:16
